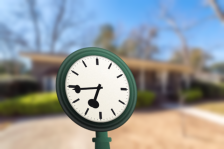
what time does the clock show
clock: 6:44
